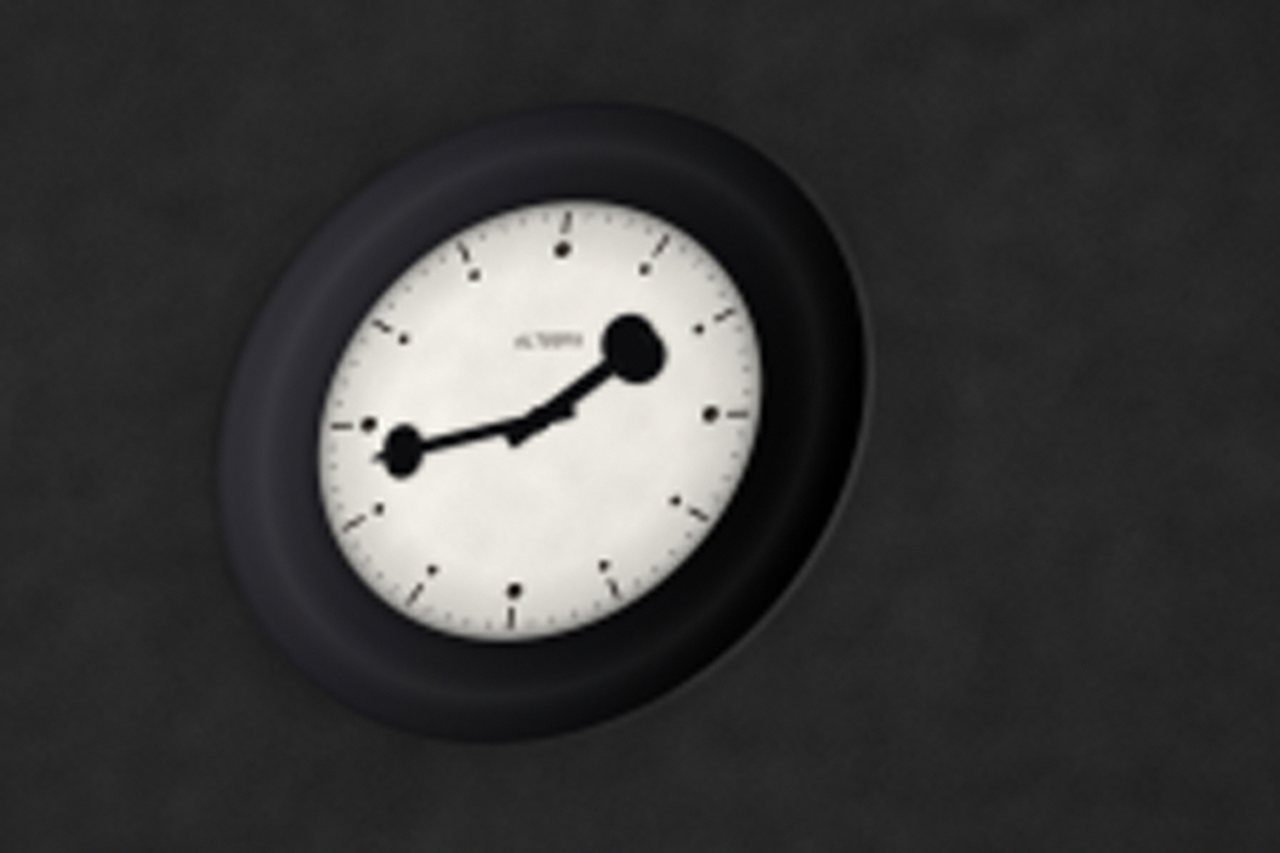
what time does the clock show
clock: 1:43
